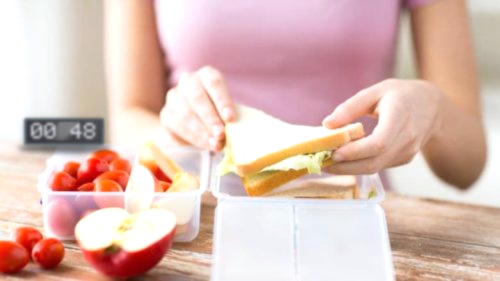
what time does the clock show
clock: 0:48
